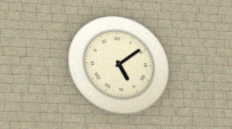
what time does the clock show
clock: 5:09
